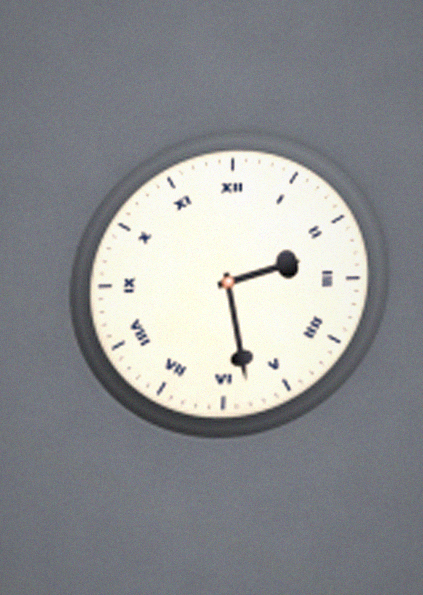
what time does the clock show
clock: 2:28
